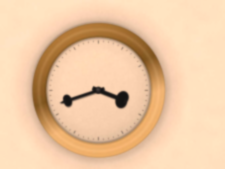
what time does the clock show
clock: 3:42
